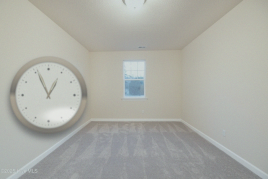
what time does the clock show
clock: 12:56
